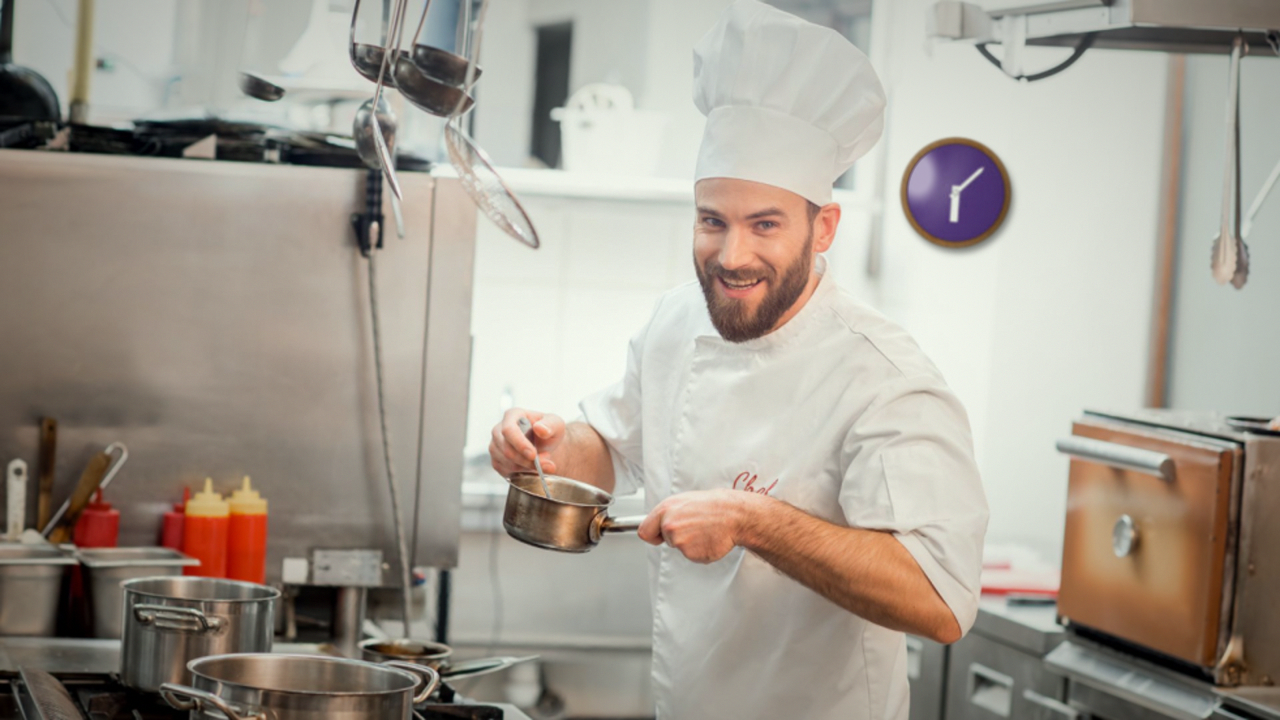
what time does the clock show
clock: 6:08
